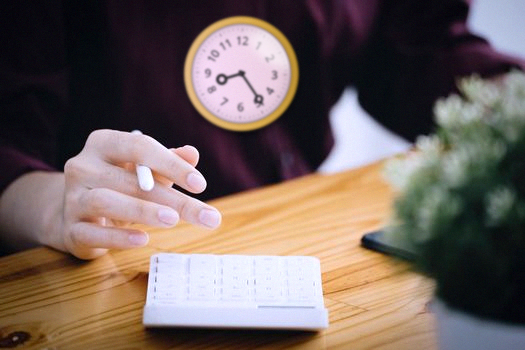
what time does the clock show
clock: 8:24
